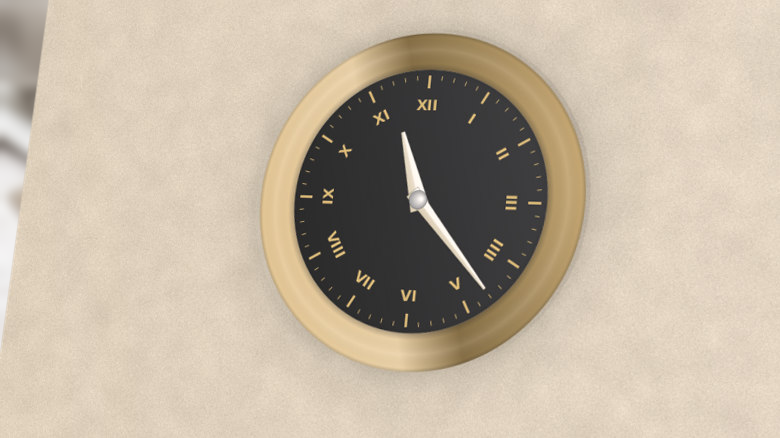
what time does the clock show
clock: 11:23
